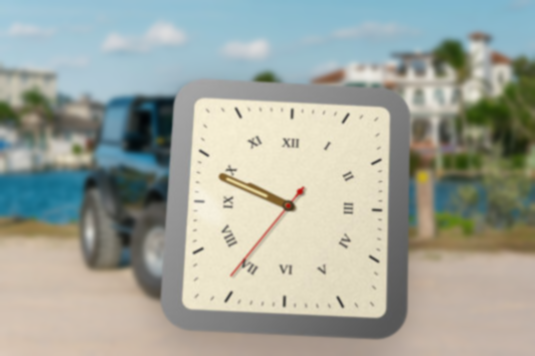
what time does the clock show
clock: 9:48:36
